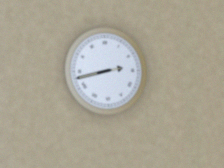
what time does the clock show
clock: 2:43
